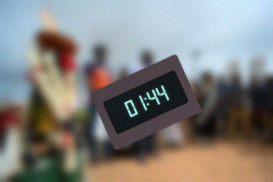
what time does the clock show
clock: 1:44
